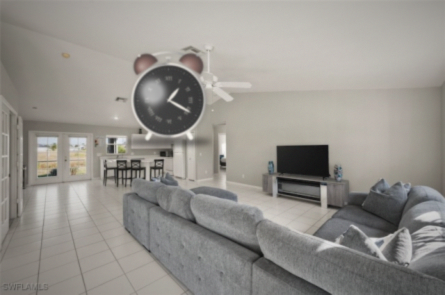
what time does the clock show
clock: 1:20
